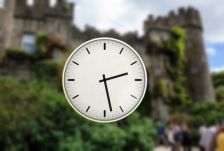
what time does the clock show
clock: 2:28
